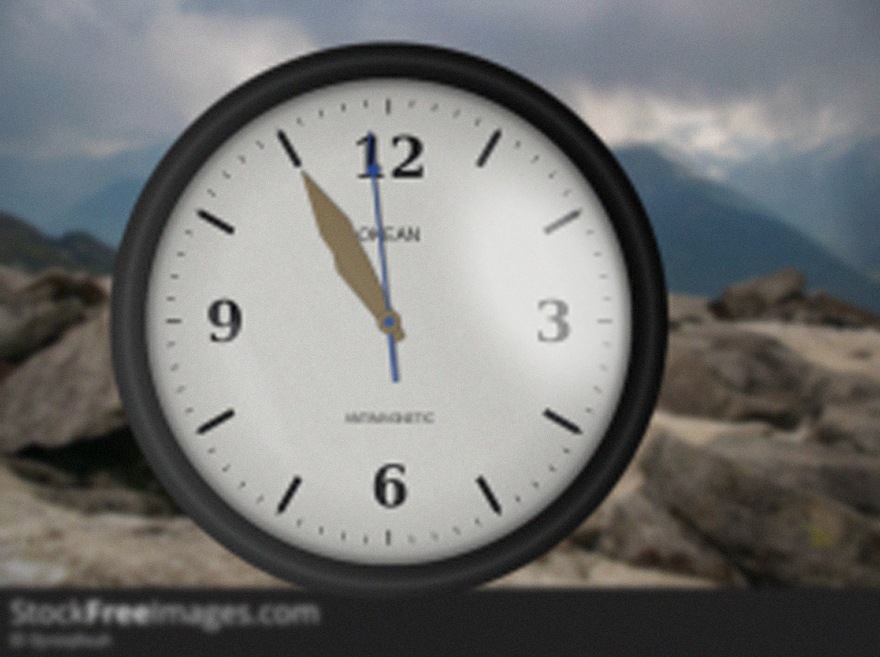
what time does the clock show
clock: 10:54:59
